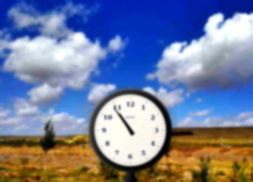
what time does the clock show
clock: 10:54
